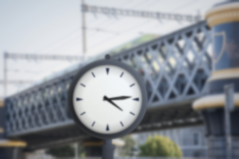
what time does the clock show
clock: 4:14
